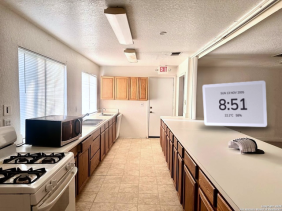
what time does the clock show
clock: 8:51
